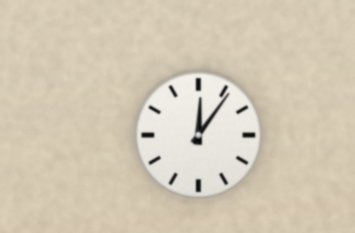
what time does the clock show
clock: 12:06
